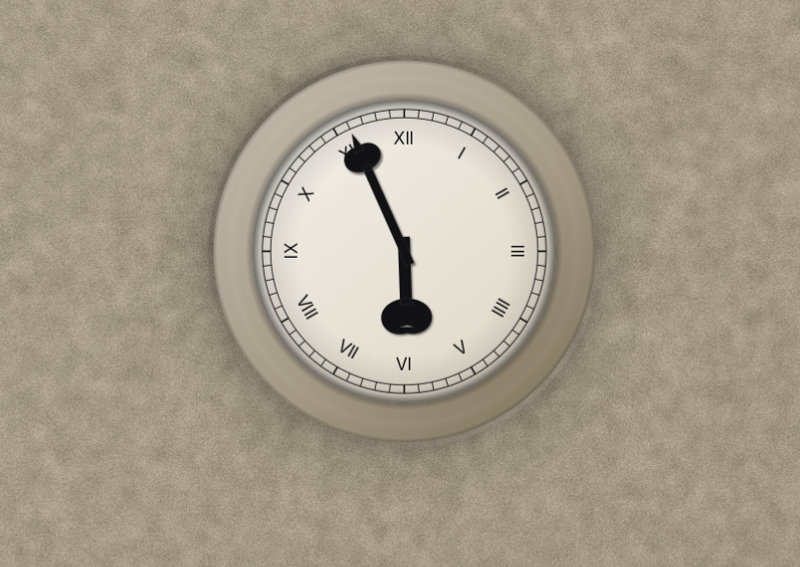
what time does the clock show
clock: 5:56
